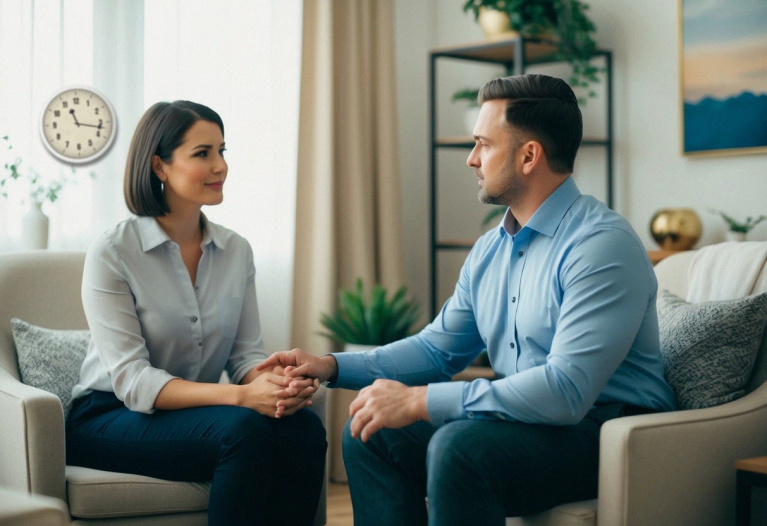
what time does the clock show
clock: 11:17
